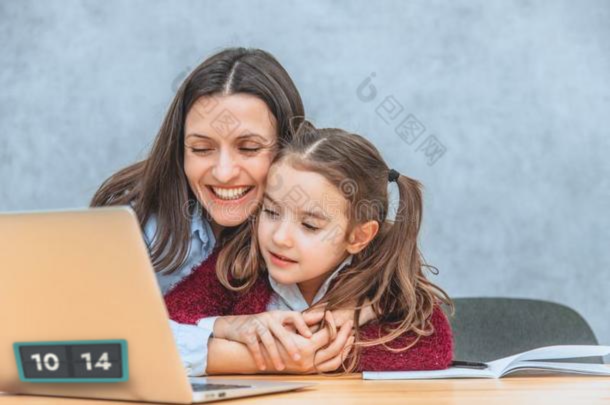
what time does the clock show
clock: 10:14
